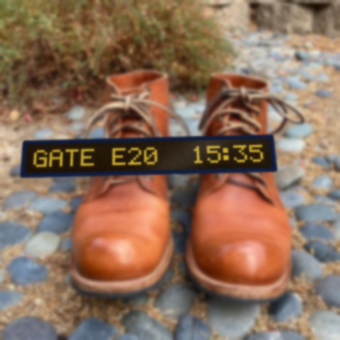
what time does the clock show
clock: 15:35
